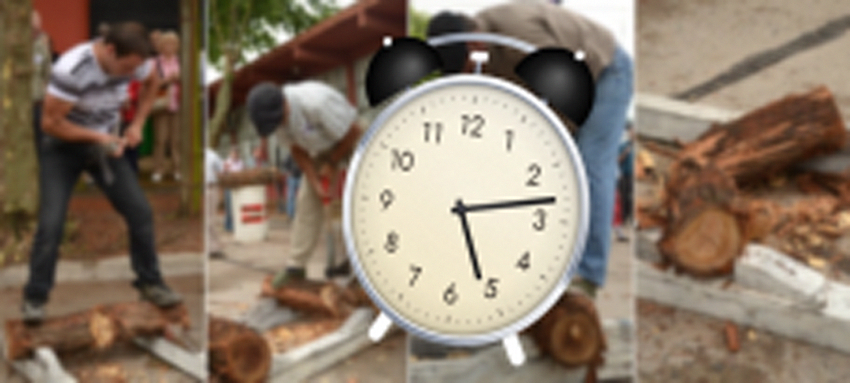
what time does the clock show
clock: 5:13
